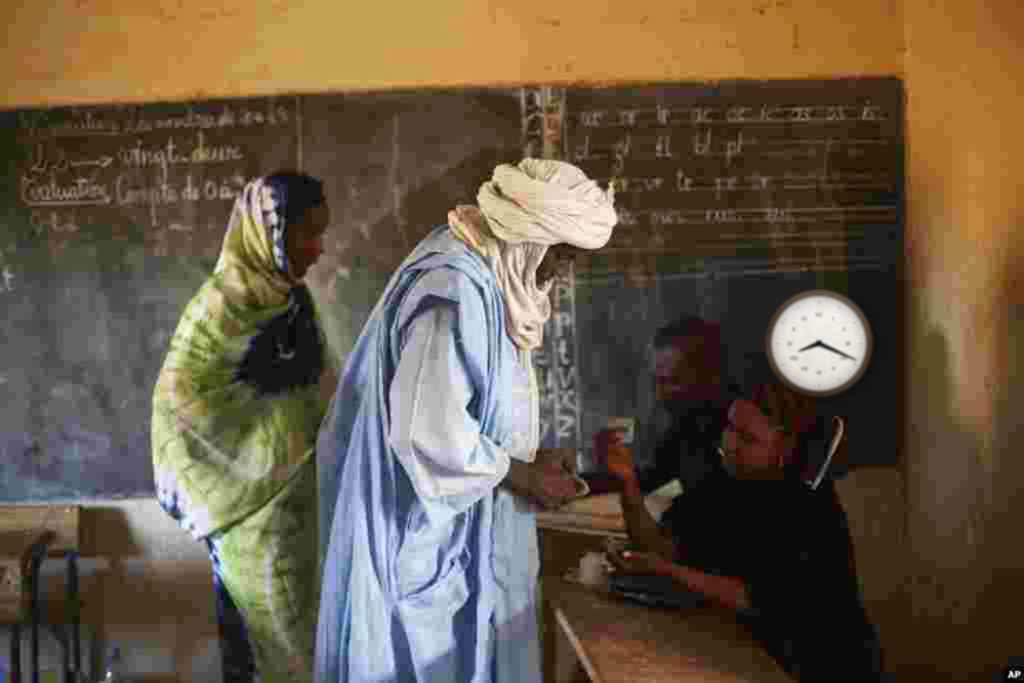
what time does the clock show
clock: 8:19
